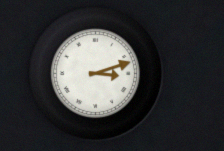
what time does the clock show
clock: 3:12
